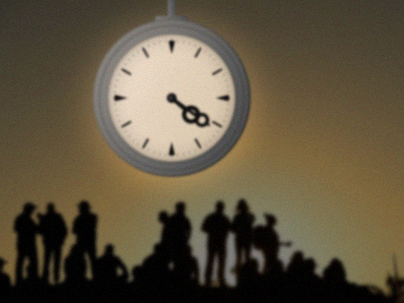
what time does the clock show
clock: 4:21
